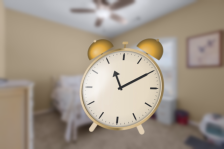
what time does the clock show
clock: 11:10
